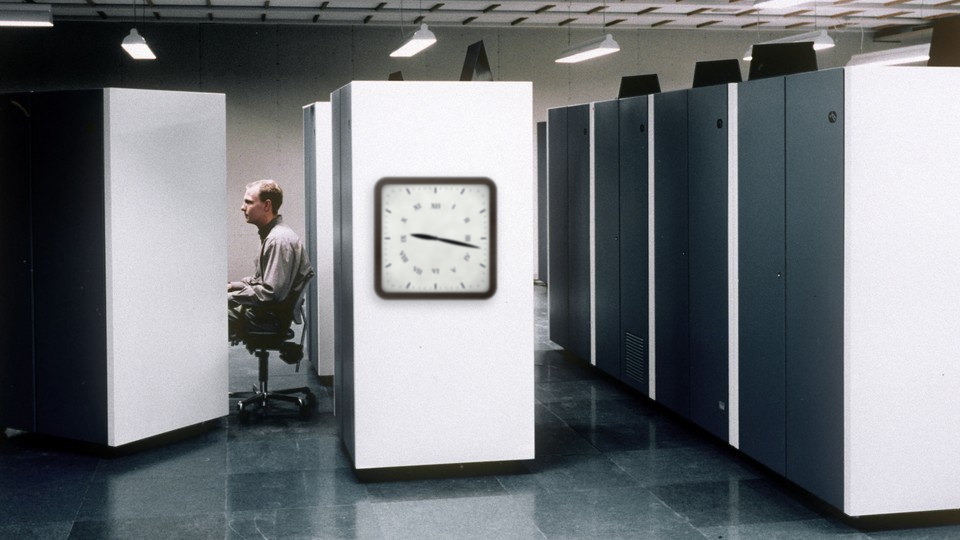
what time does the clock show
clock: 9:17
